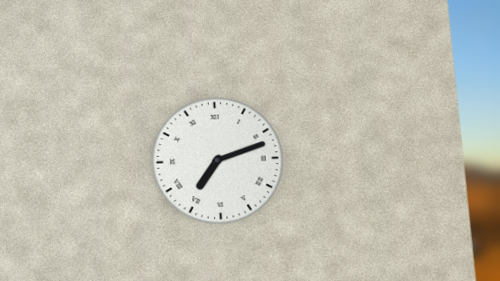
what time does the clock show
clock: 7:12
